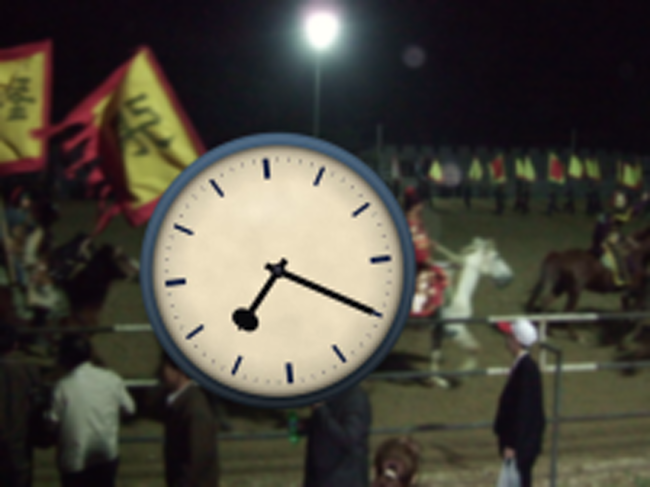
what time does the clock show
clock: 7:20
